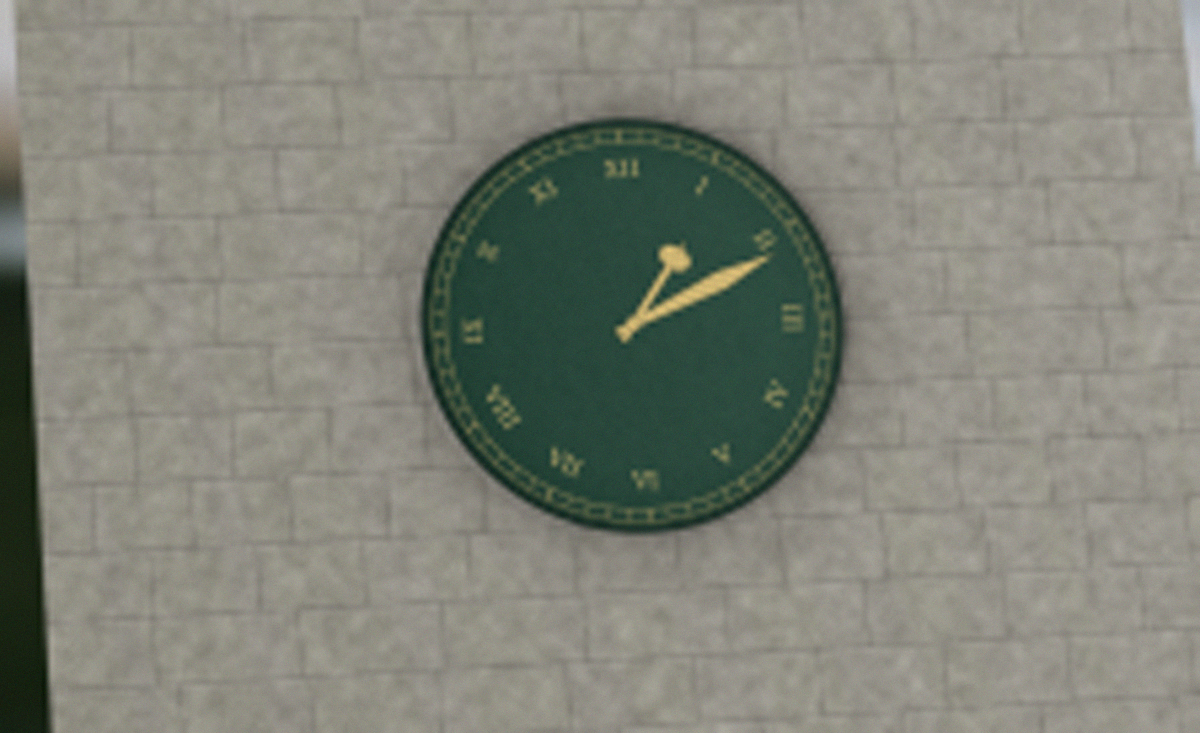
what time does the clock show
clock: 1:11
